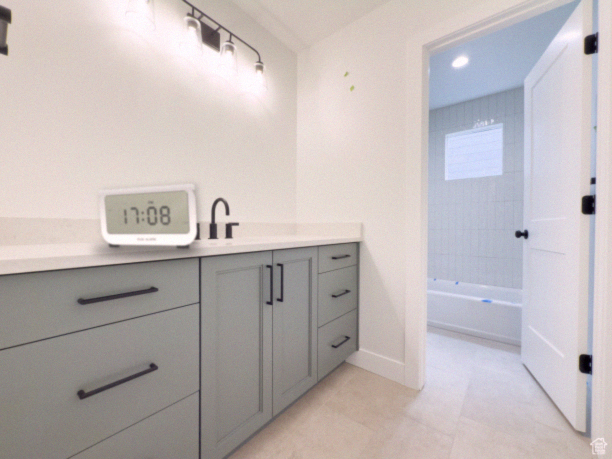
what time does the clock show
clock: 17:08
